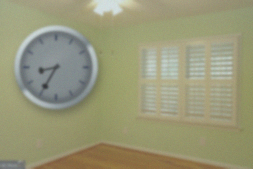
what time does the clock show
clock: 8:35
